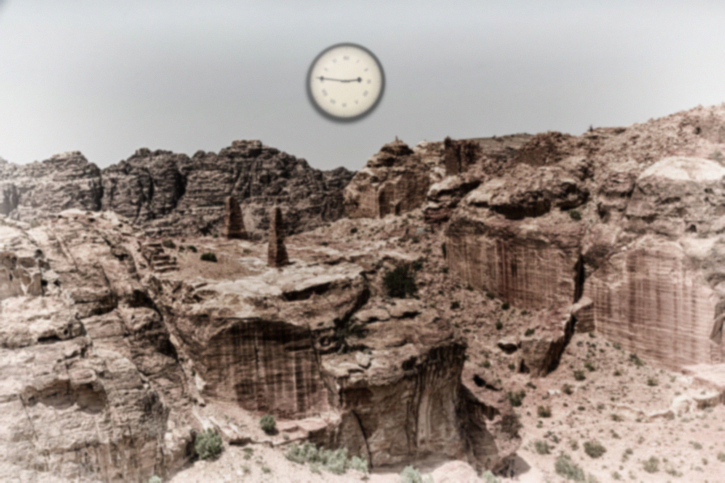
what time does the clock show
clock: 2:46
